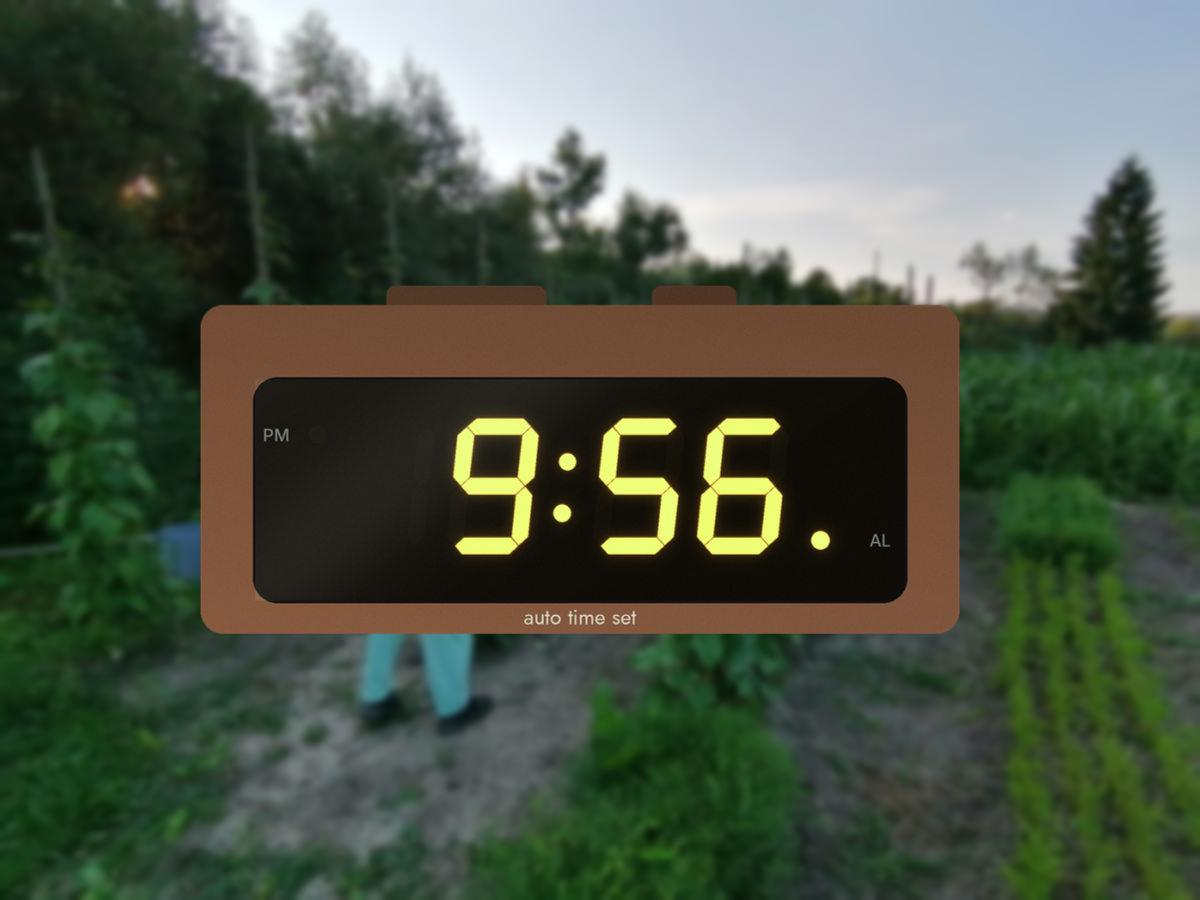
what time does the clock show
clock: 9:56
